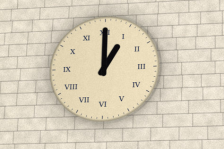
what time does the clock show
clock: 1:00
